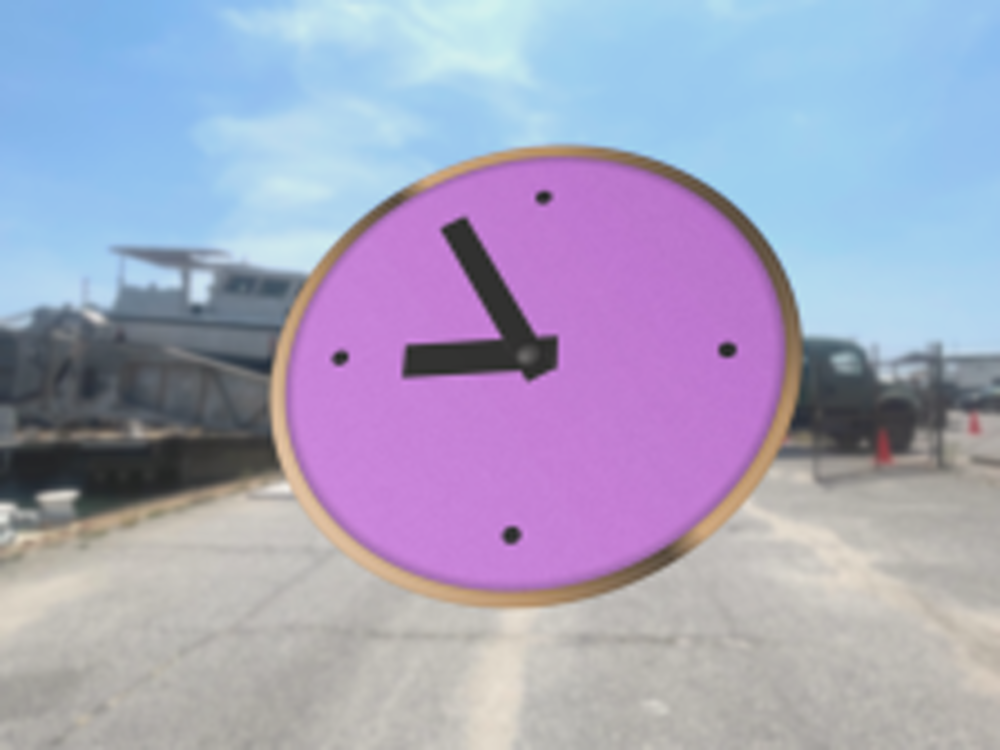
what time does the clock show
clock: 8:55
